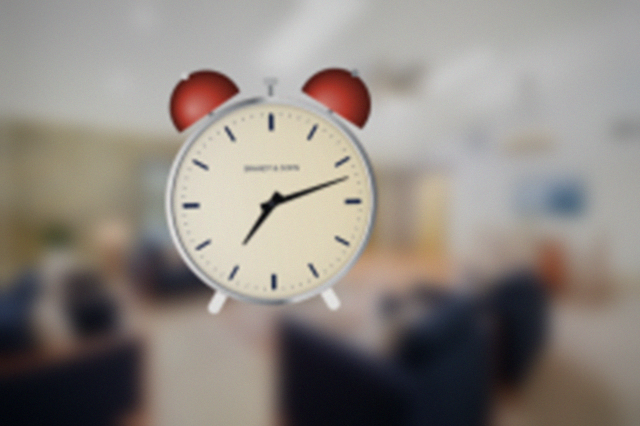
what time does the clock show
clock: 7:12
